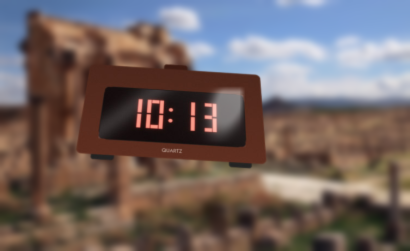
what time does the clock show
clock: 10:13
